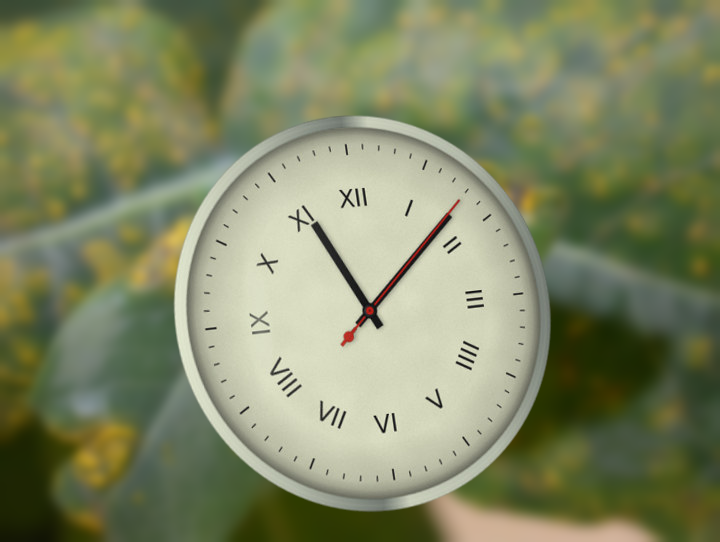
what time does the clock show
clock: 11:08:08
